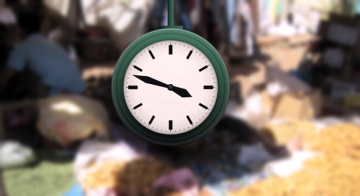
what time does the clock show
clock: 3:48
